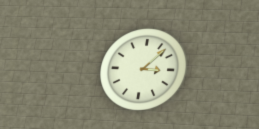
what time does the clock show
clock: 3:07
